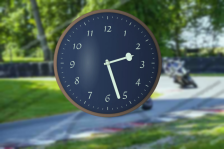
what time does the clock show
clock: 2:27
